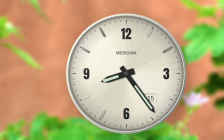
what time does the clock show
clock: 8:24
